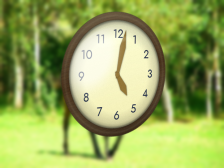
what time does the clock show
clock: 5:02
